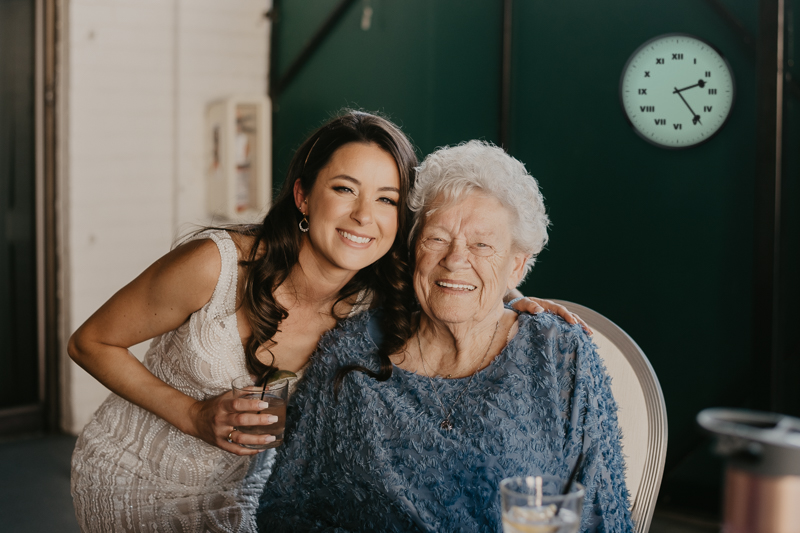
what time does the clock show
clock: 2:24
